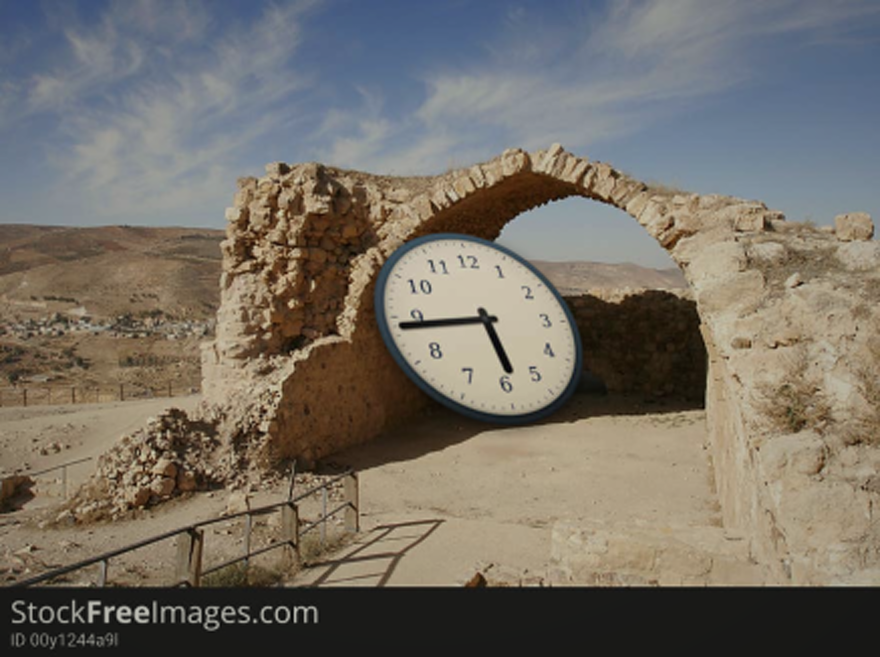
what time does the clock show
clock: 5:44
